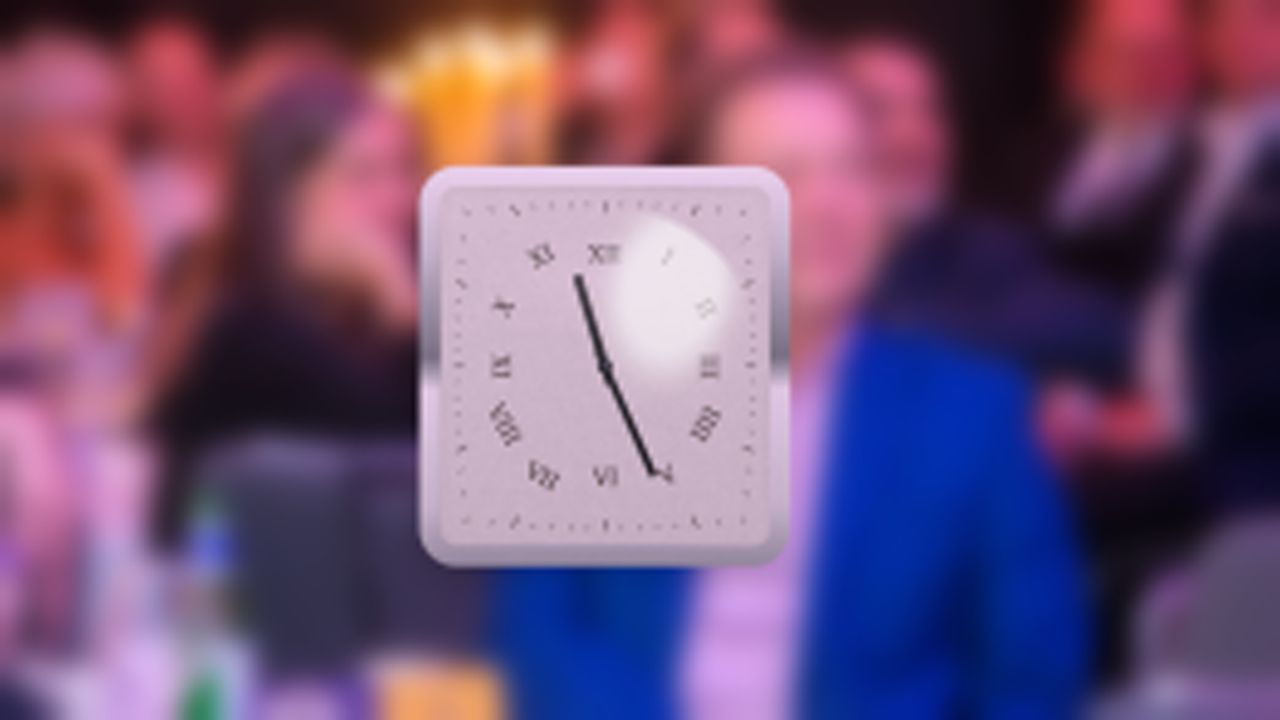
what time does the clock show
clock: 11:26
